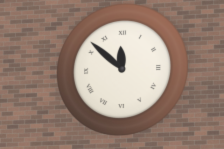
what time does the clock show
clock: 11:52
